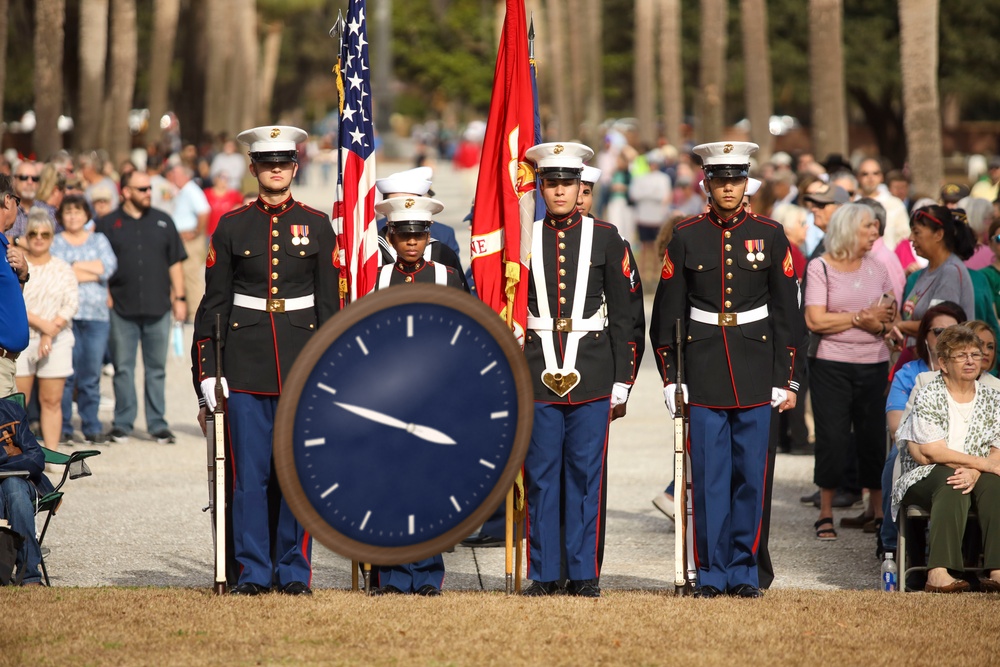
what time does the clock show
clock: 3:49
